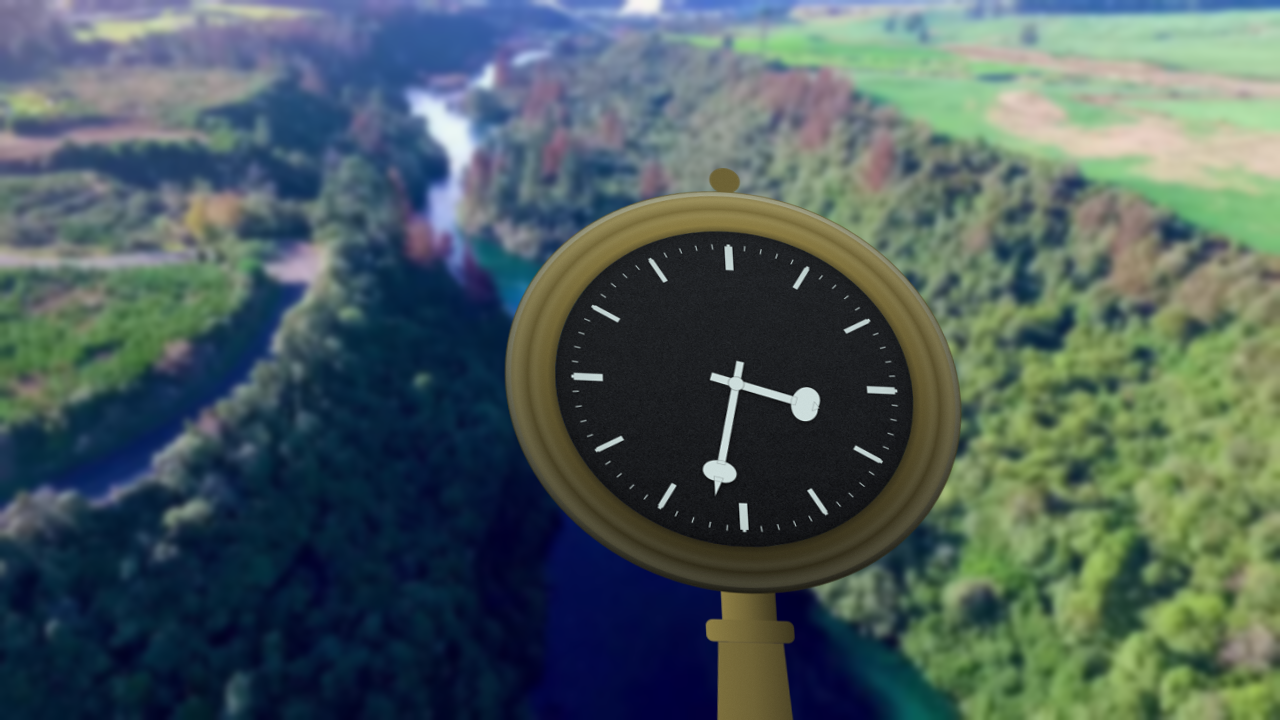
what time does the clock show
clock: 3:32
